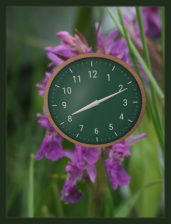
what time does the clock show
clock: 8:11
